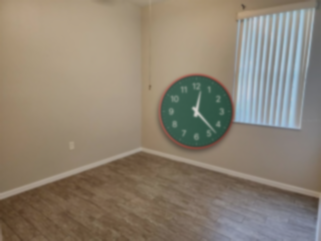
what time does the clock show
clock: 12:23
